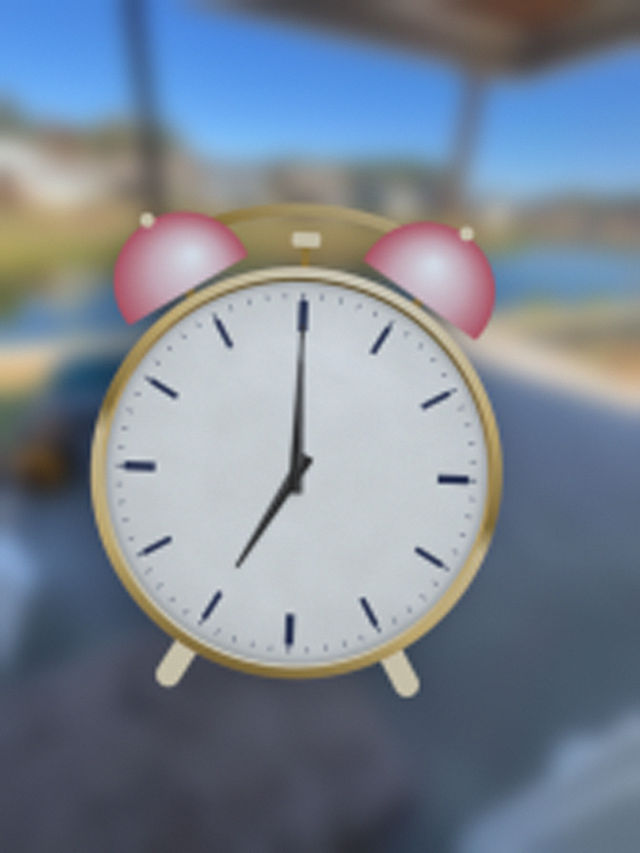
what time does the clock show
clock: 7:00
